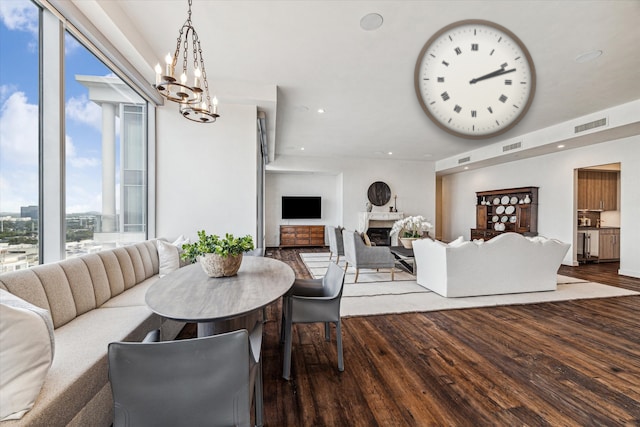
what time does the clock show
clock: 2:12
